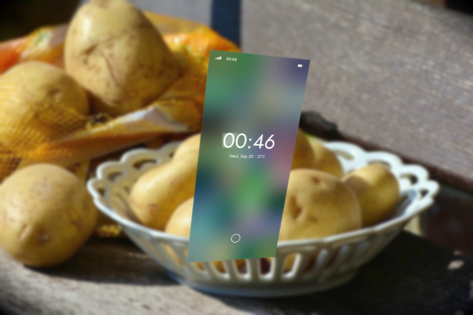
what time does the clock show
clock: 0:46
